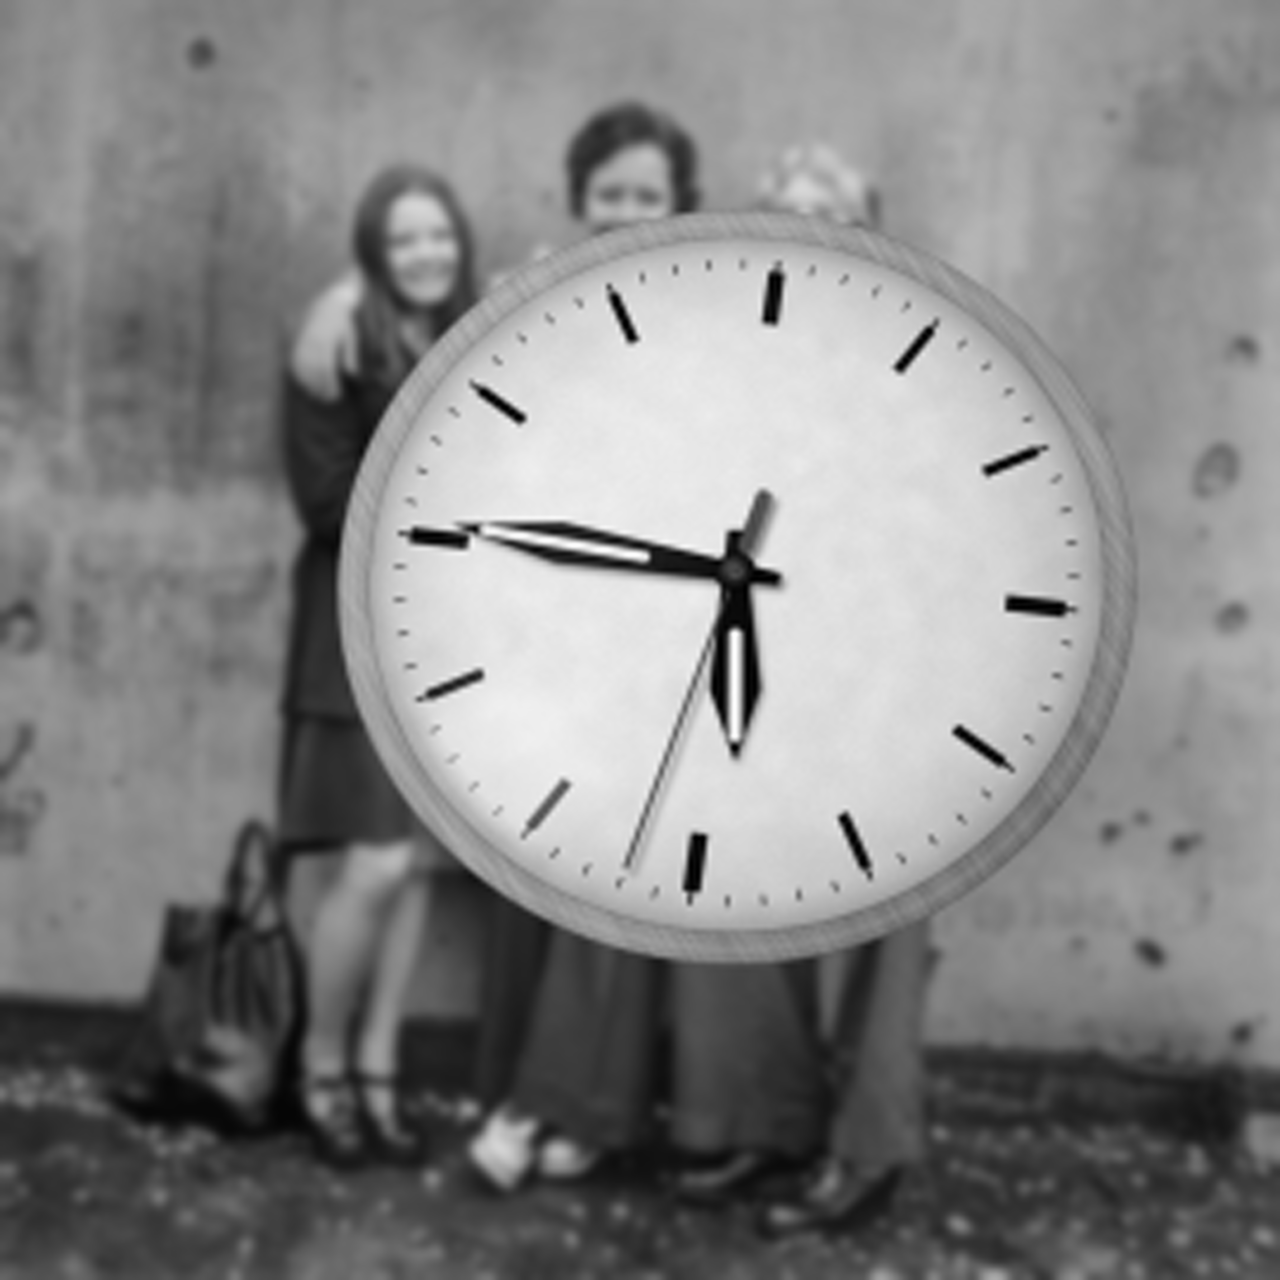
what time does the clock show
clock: 5:45:32
